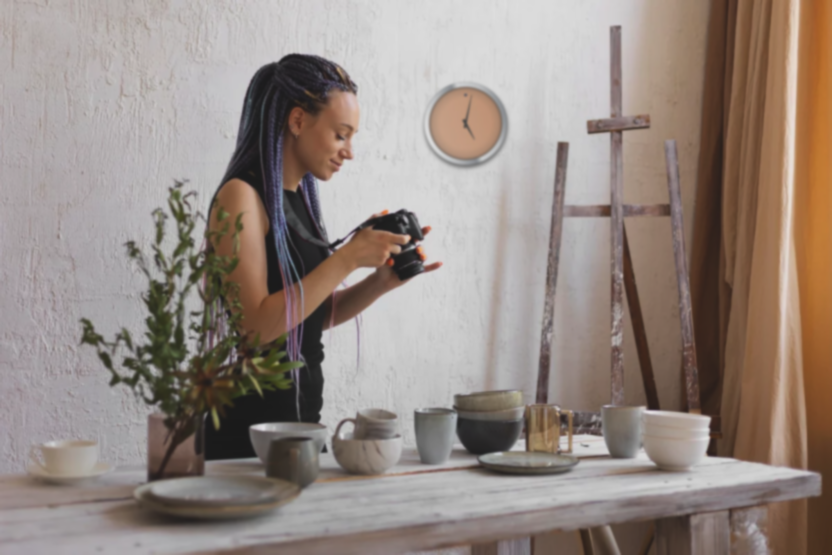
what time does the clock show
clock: 5:02
